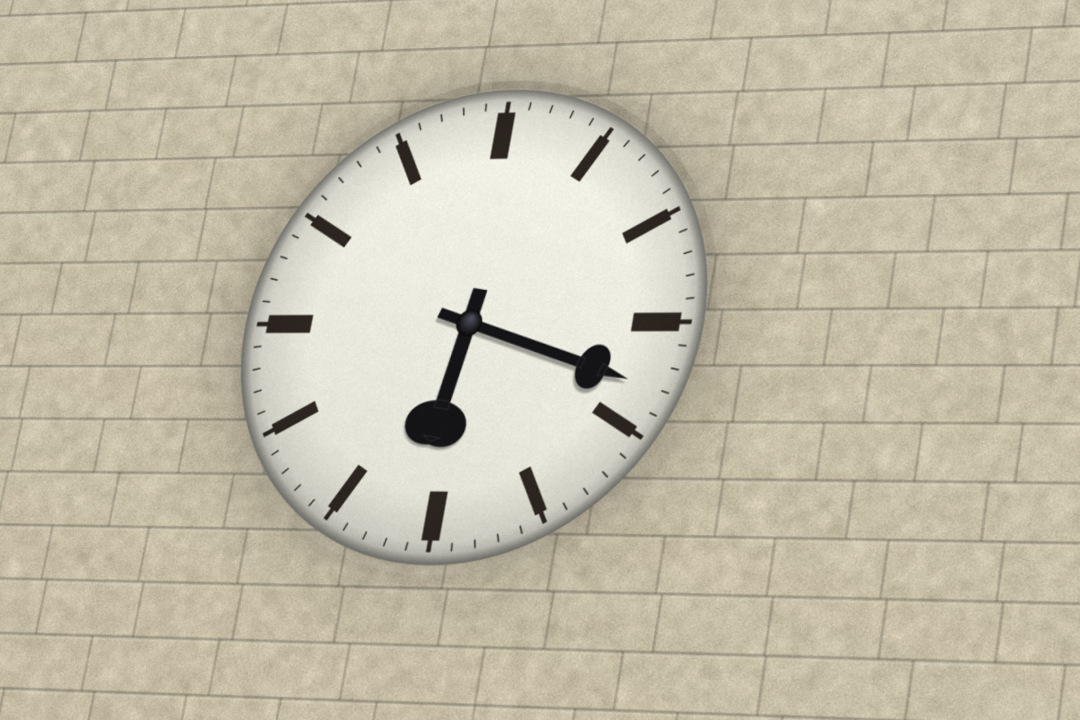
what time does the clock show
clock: 6:18
